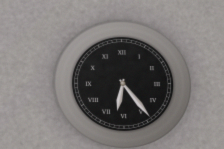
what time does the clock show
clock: 6:24
